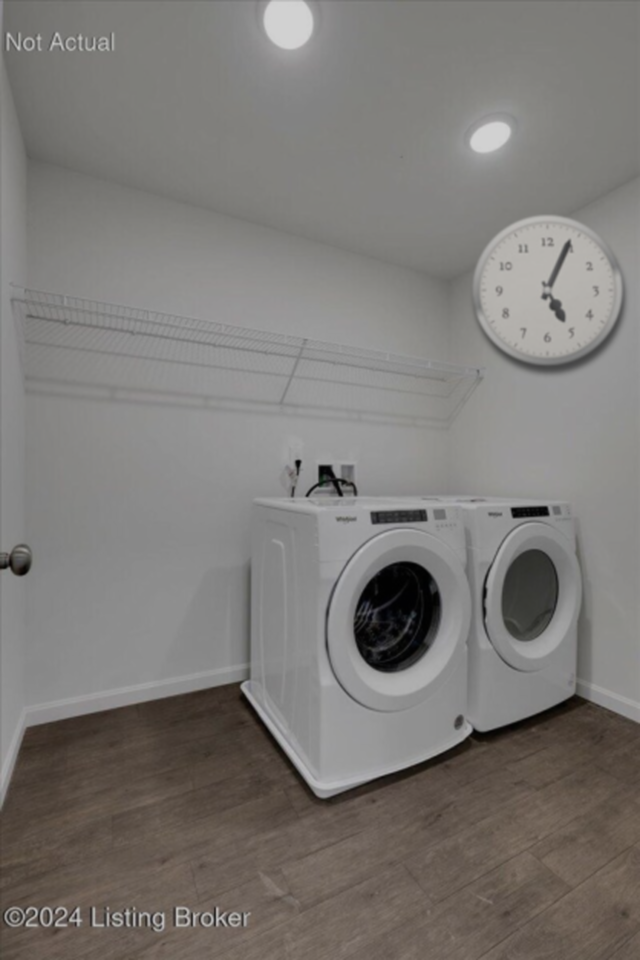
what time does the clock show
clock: 5:04
